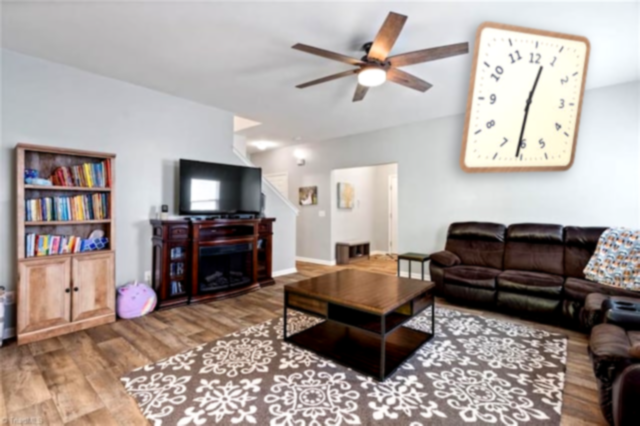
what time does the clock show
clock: 12:31
